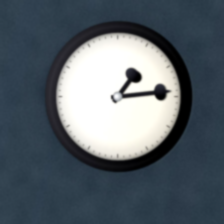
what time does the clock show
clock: 1:14
